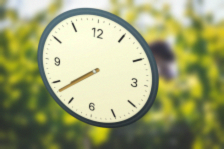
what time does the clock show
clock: 7:38
